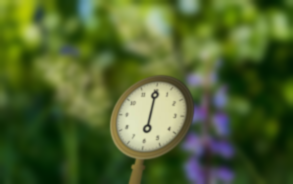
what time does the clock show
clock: 6:00
